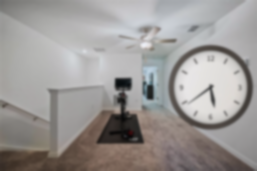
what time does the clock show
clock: 5:39
